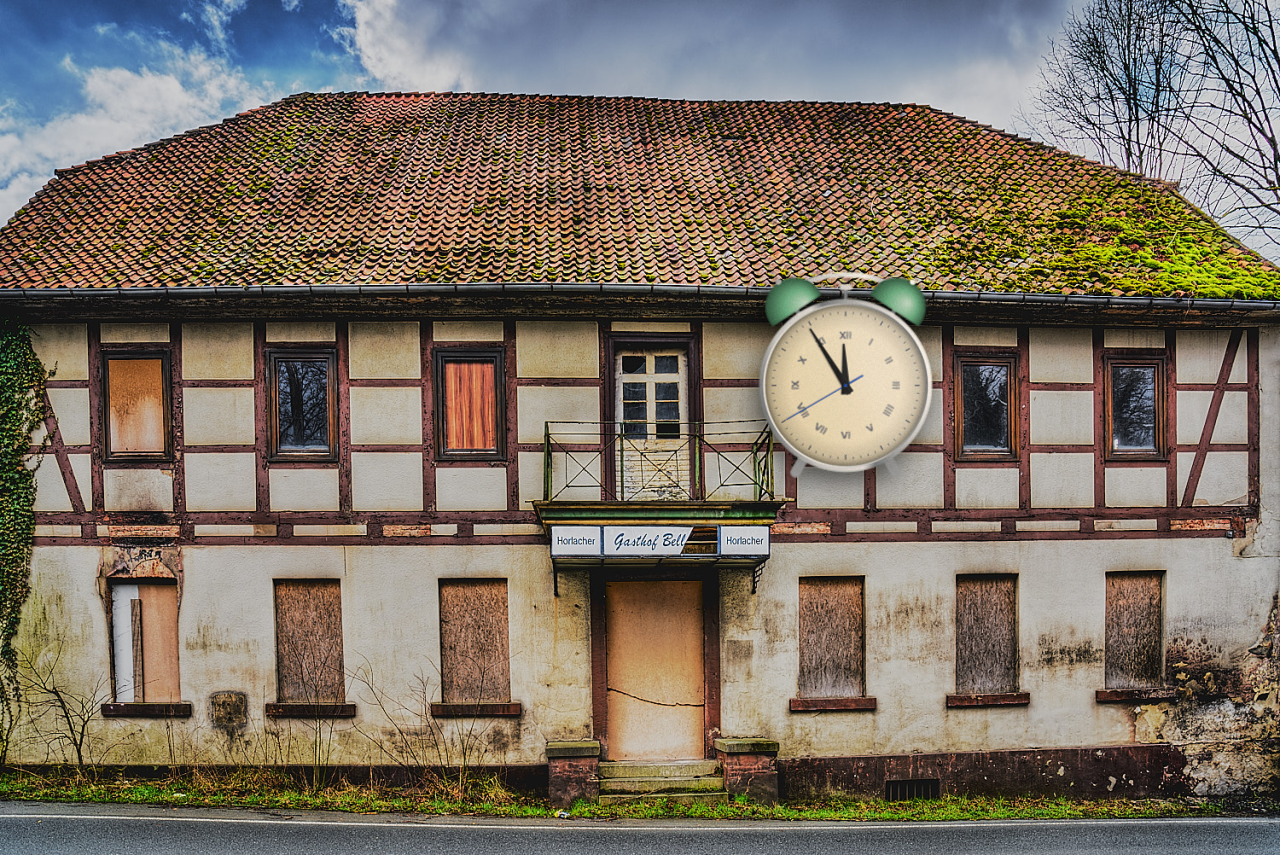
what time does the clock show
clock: 11:54:40
